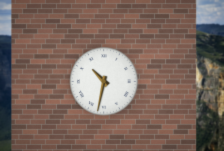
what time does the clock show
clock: 10:32
